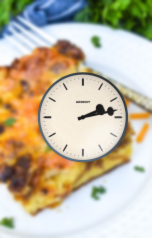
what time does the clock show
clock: 2:13
